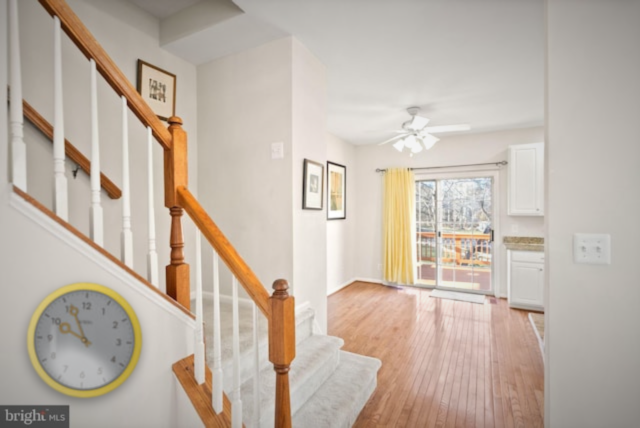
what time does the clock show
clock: 9:56
